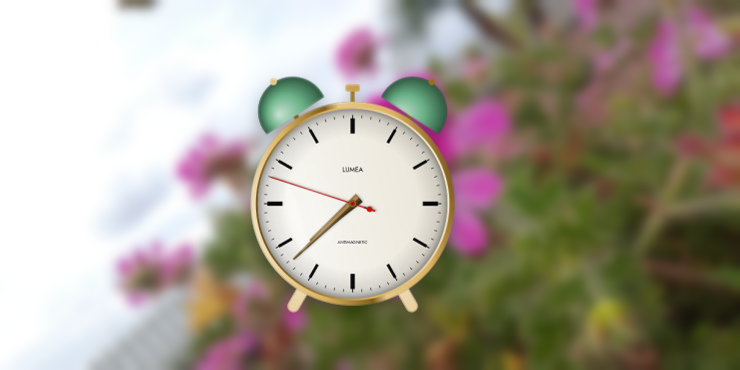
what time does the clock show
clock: 7:37:48
